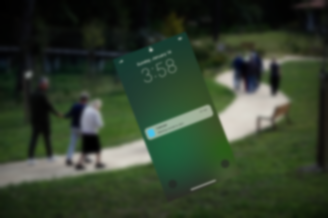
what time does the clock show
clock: 3:58
